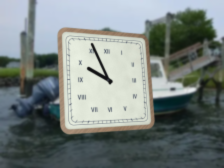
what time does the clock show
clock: 9:56
